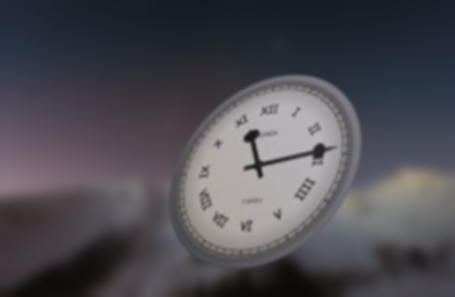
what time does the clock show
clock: 11:14
